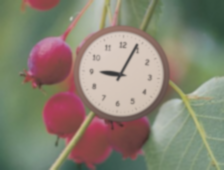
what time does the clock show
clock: 9:04
